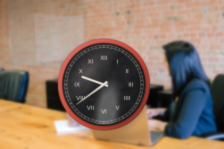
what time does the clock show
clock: 9:39
